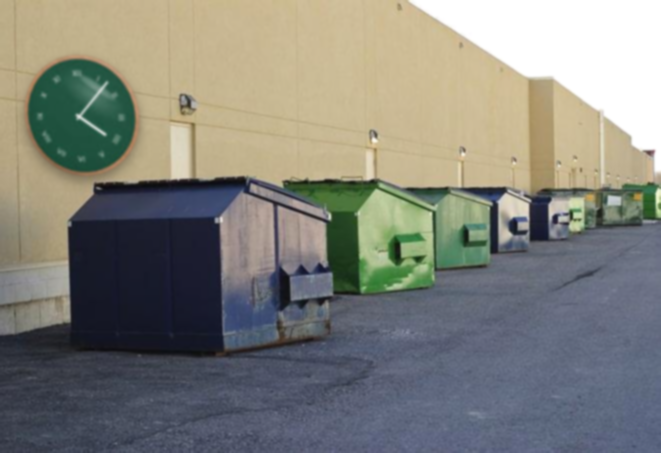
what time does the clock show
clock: 4:07
